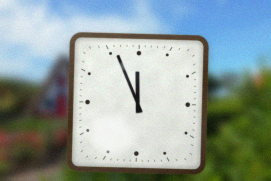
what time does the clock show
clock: 11:56
